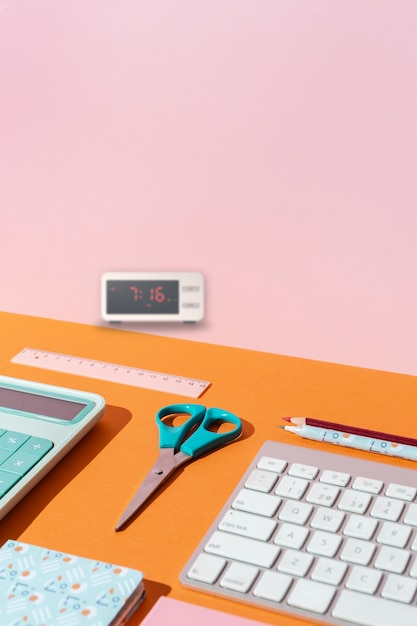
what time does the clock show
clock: 7:16
